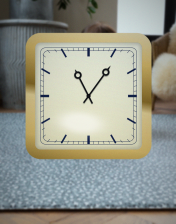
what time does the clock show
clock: 11:06
